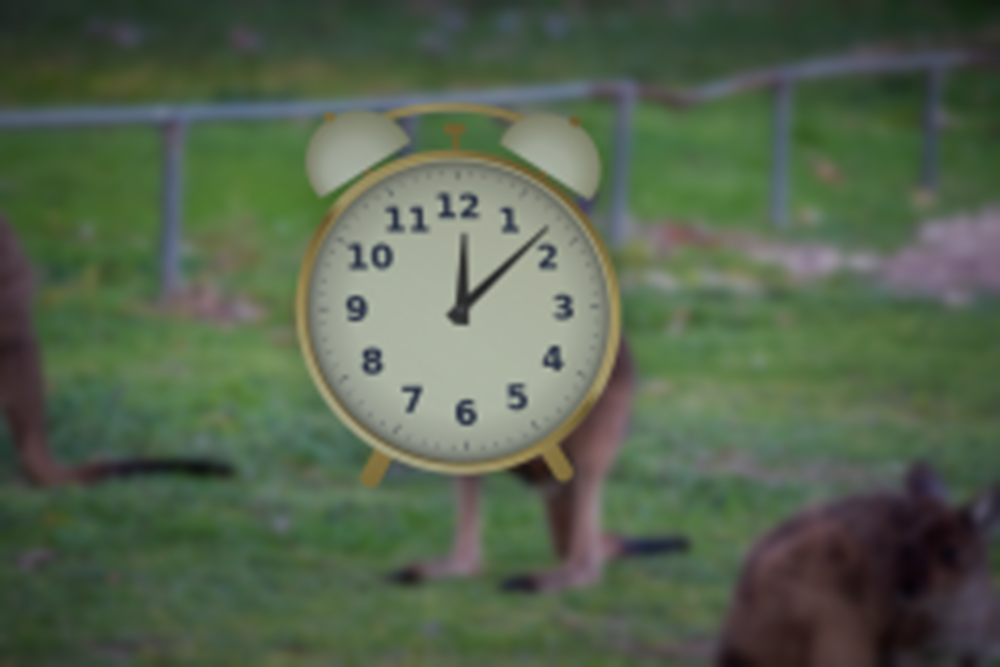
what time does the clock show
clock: 12:08
